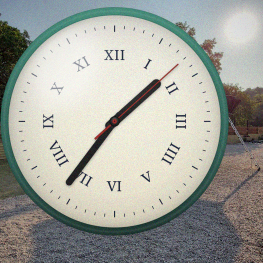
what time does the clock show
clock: 1:36:08
